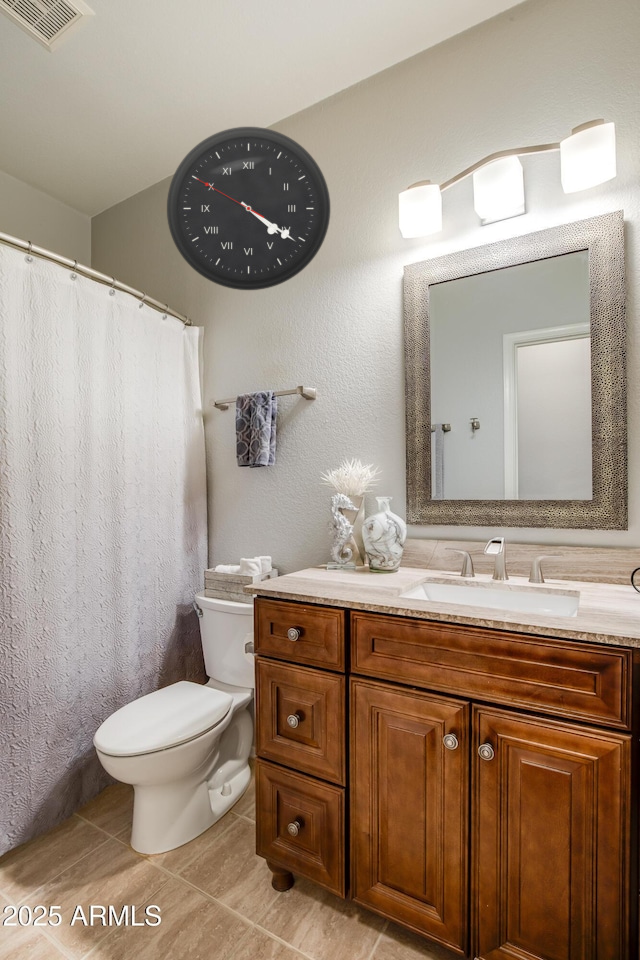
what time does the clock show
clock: 4:20:50
